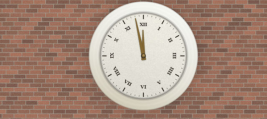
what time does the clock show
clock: 11:58
